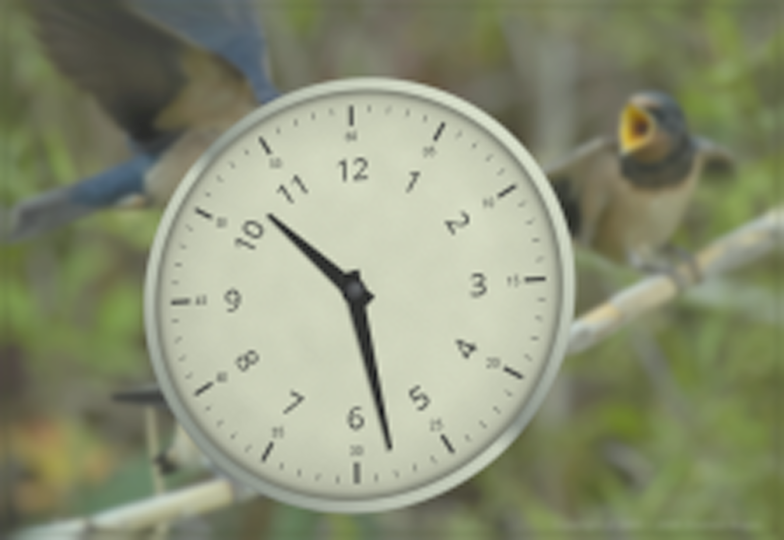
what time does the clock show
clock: 10:28
